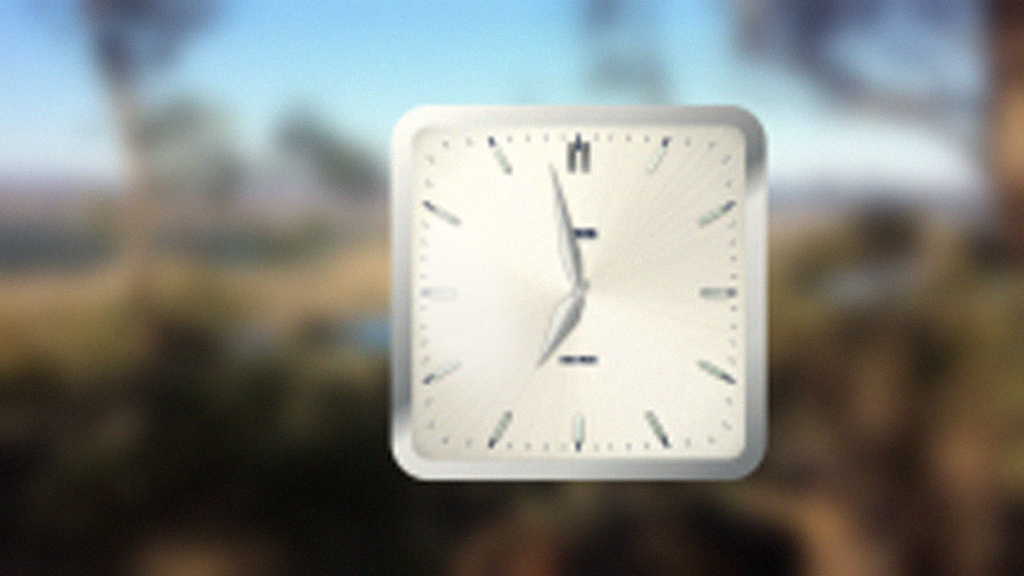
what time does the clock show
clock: 6:58
